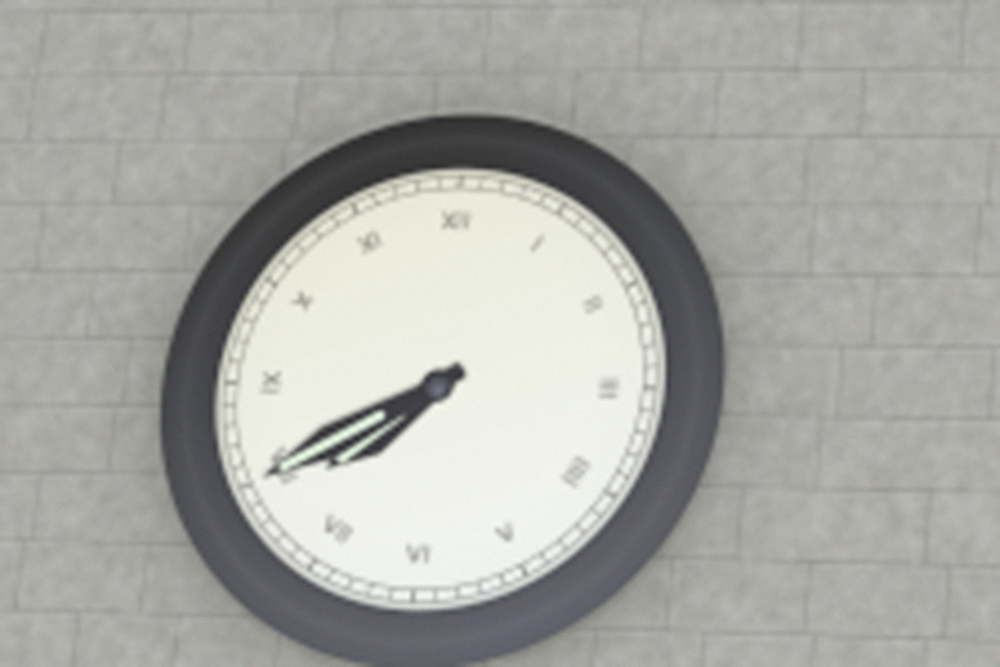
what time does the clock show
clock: 7:40
